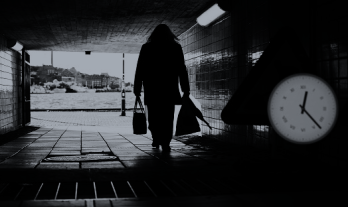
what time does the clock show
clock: 12:23
